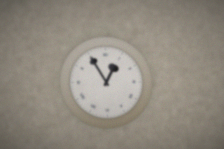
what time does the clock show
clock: 12:55
